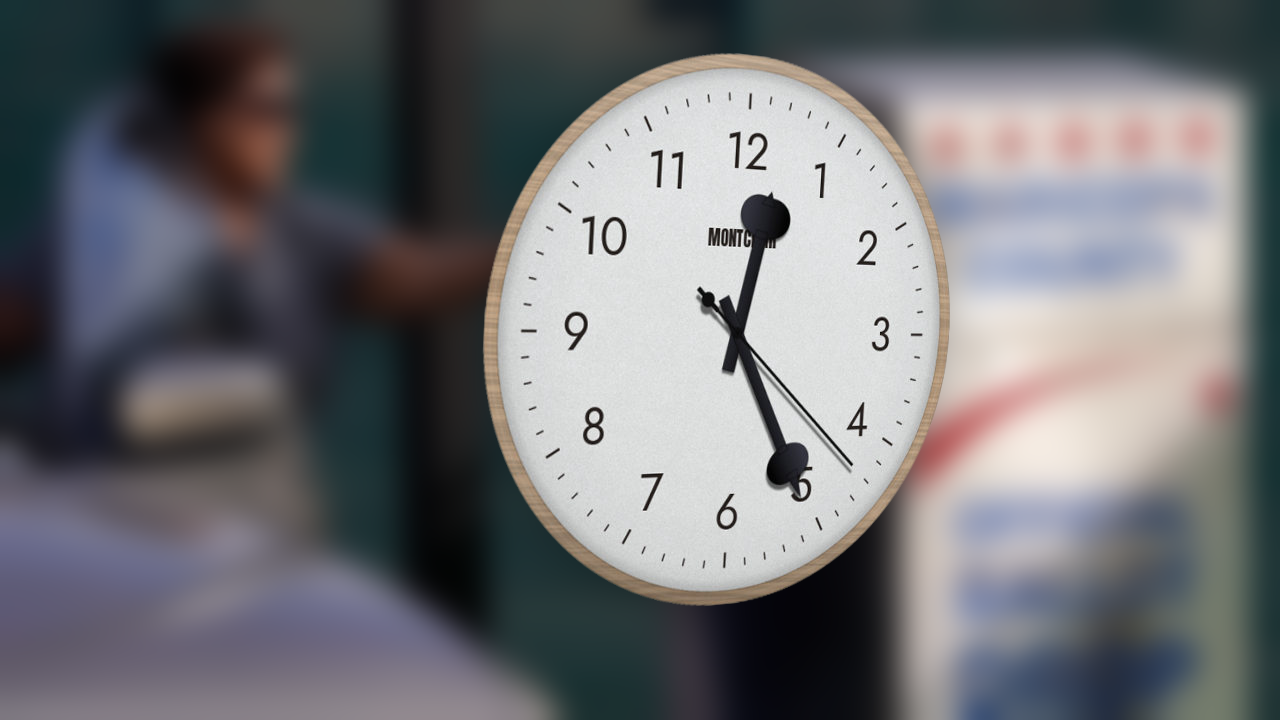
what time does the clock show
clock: 12:25:22
